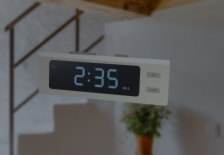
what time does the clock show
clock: 2:35
